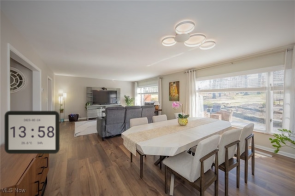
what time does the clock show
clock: 13:58
